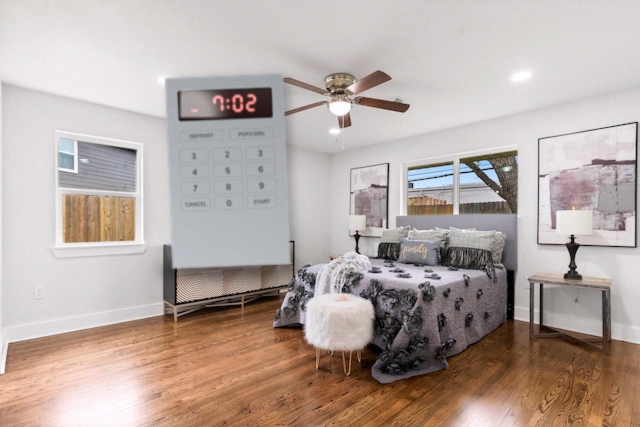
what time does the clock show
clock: 7:02
